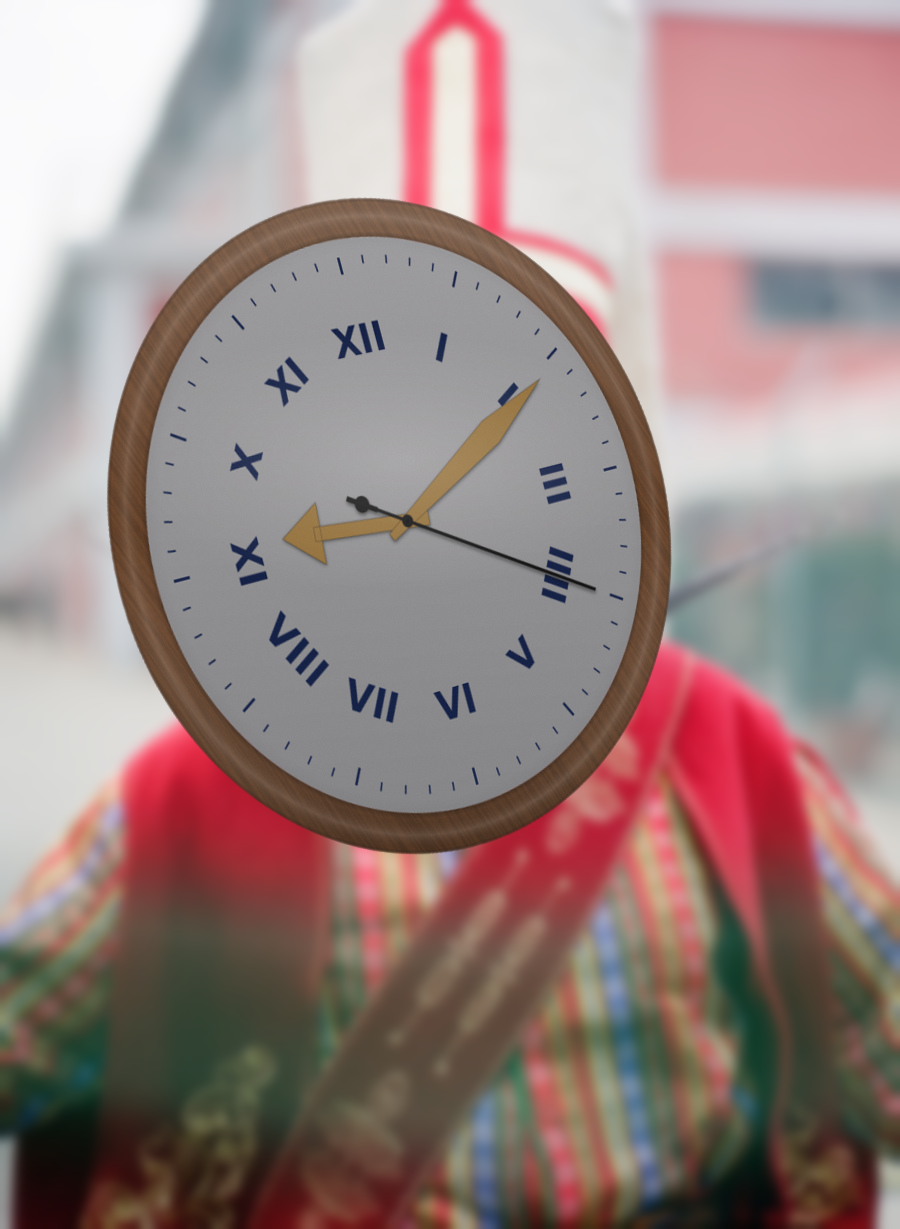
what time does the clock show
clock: 9:10:20
